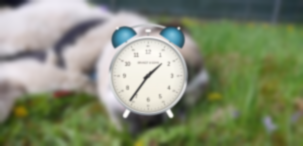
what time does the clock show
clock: 1:36
